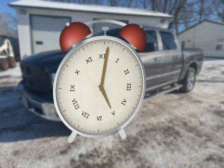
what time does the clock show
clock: 5:01
